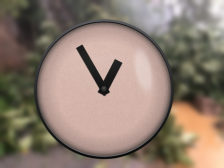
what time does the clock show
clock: 12:55
